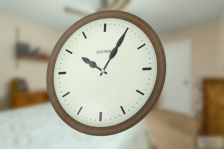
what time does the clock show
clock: 10:05
